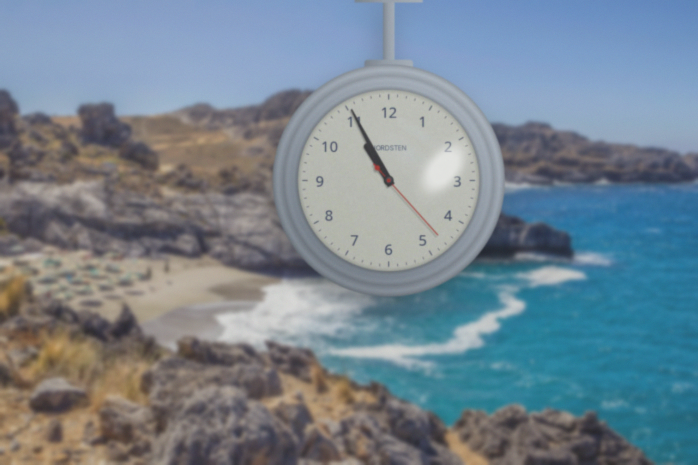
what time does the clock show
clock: 10:55:23
